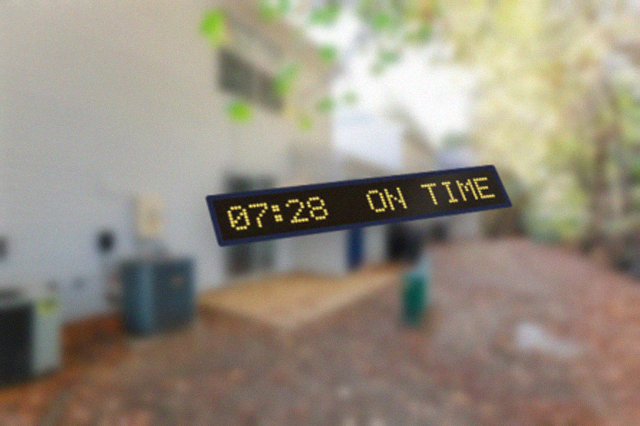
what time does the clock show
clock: 7:28
